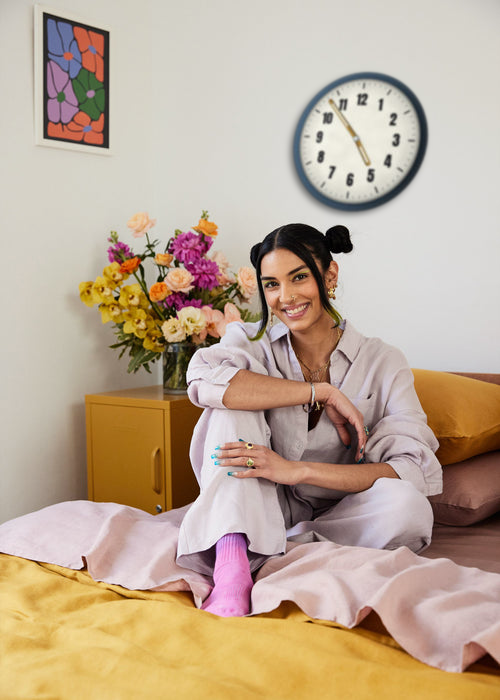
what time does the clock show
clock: 4:53
